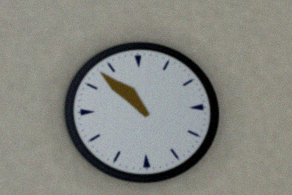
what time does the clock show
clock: 10:53
